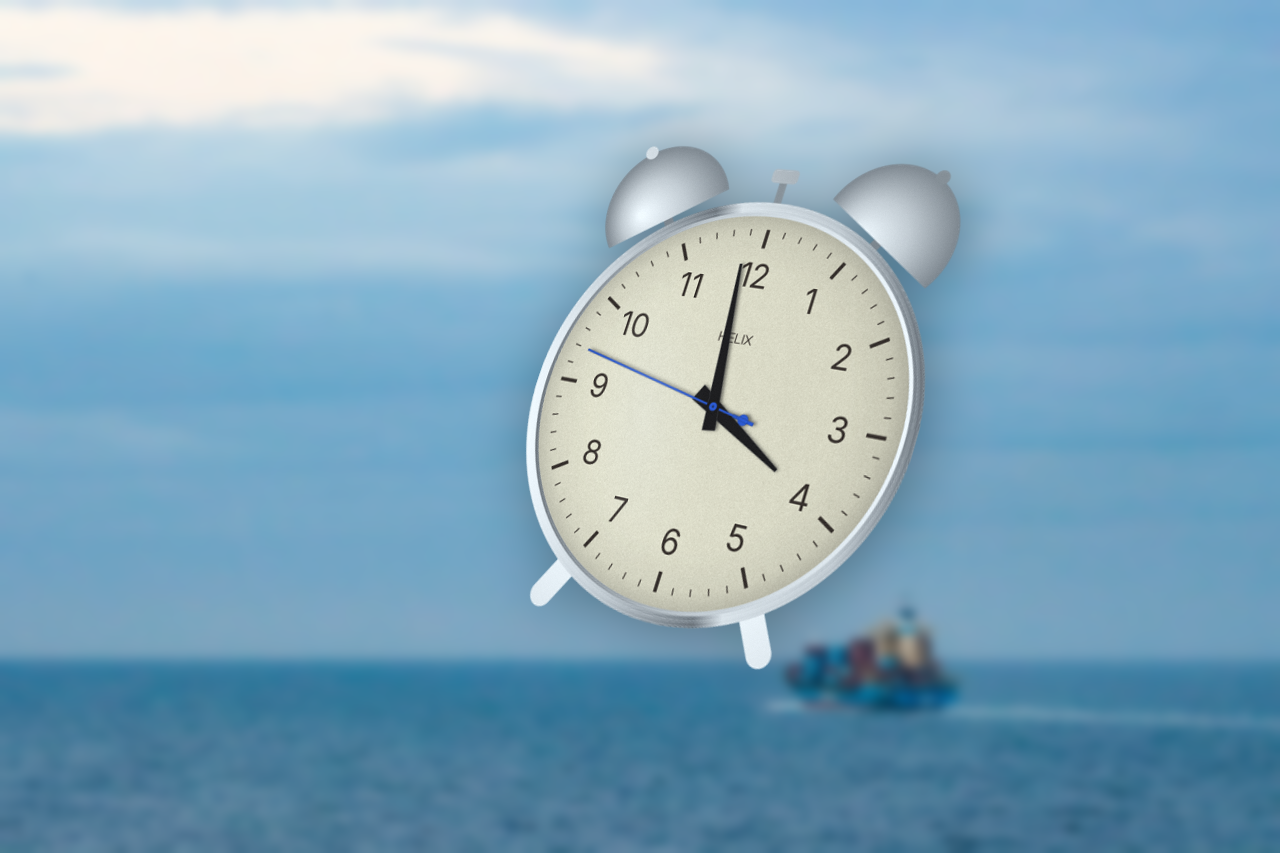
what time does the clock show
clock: 3:58:47
